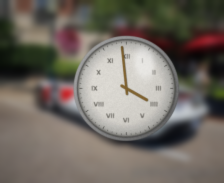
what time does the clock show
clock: 3:59
